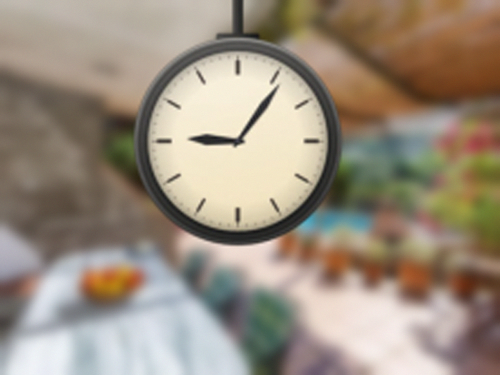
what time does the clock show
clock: 9:06
